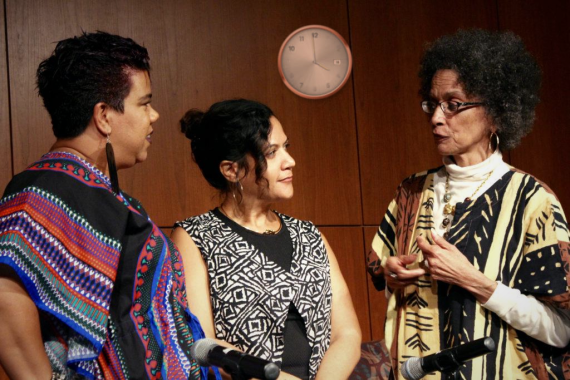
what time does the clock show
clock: 3:59
